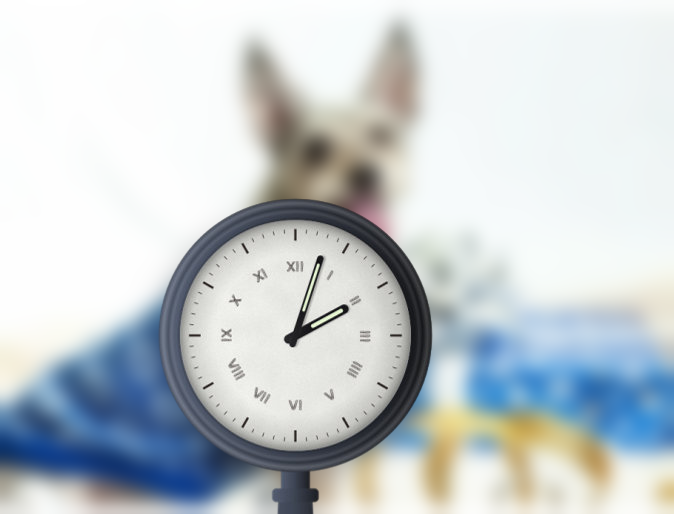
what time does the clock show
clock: 2:03
